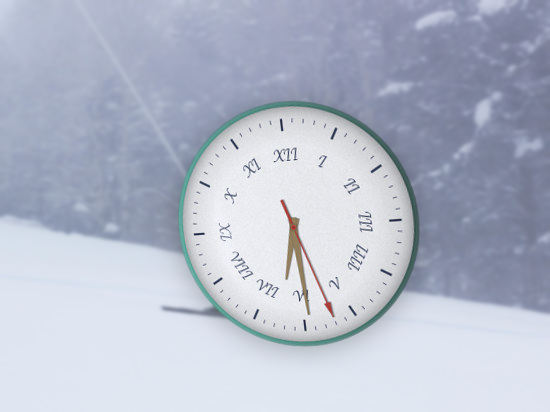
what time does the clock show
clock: 6:29:27
